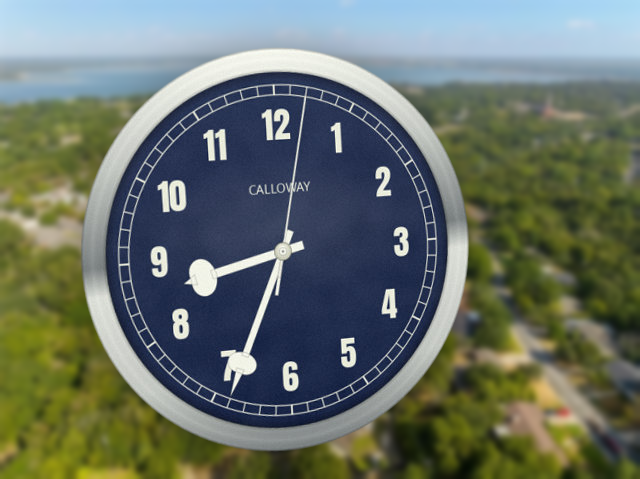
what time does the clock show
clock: 8:34:02
